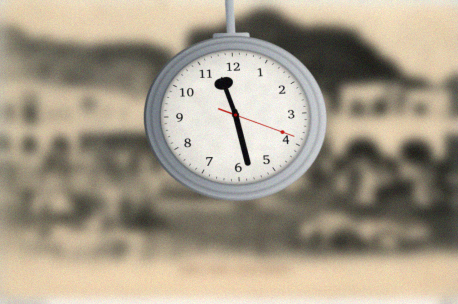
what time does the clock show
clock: 11:28:19
